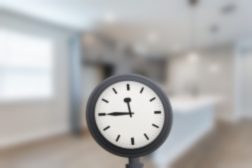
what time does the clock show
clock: 11:45
